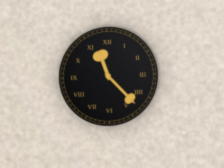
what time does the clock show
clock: 11:23
